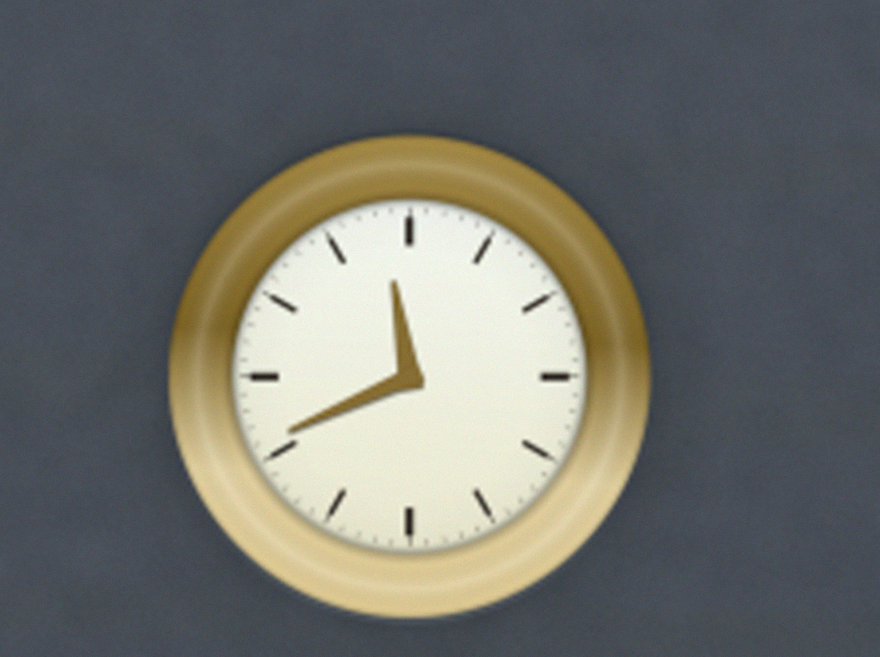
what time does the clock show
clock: 11:41
